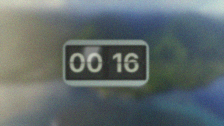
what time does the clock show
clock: 0:16
